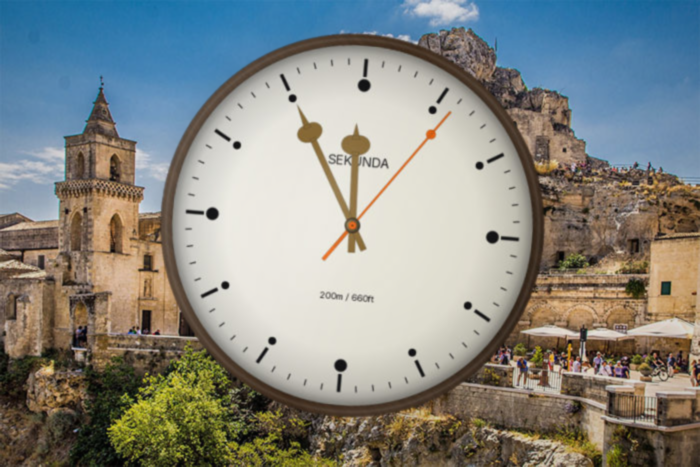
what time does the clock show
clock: 11:55:06
